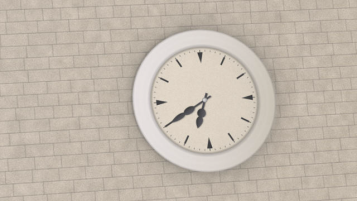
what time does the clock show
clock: 6:40
